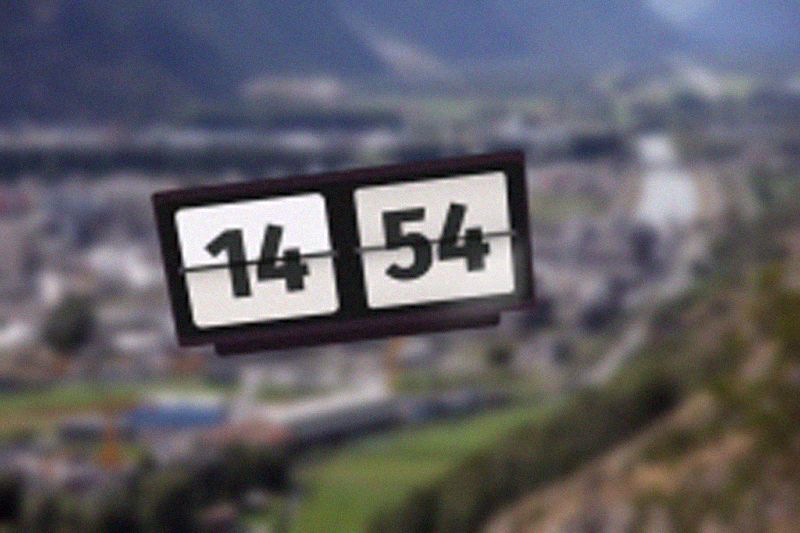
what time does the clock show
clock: 14:54
